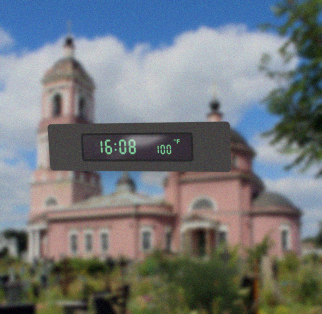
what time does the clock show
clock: 16:08
